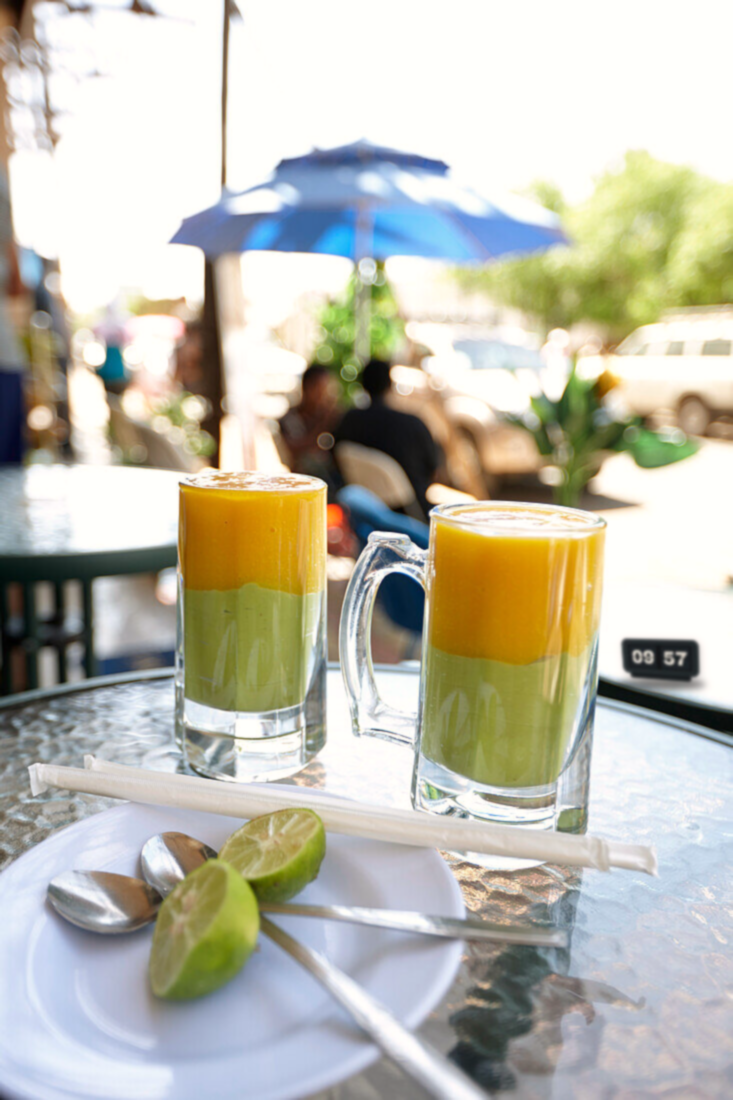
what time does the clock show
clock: 9:57
